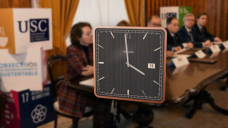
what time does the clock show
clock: 3:59
